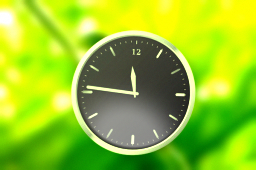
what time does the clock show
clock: 11:46
